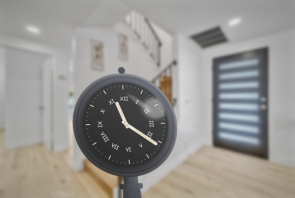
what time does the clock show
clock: 11:21
